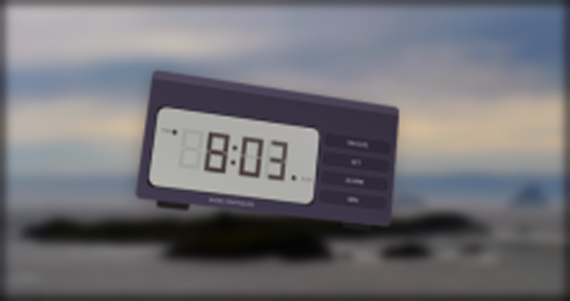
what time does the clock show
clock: 8:03
